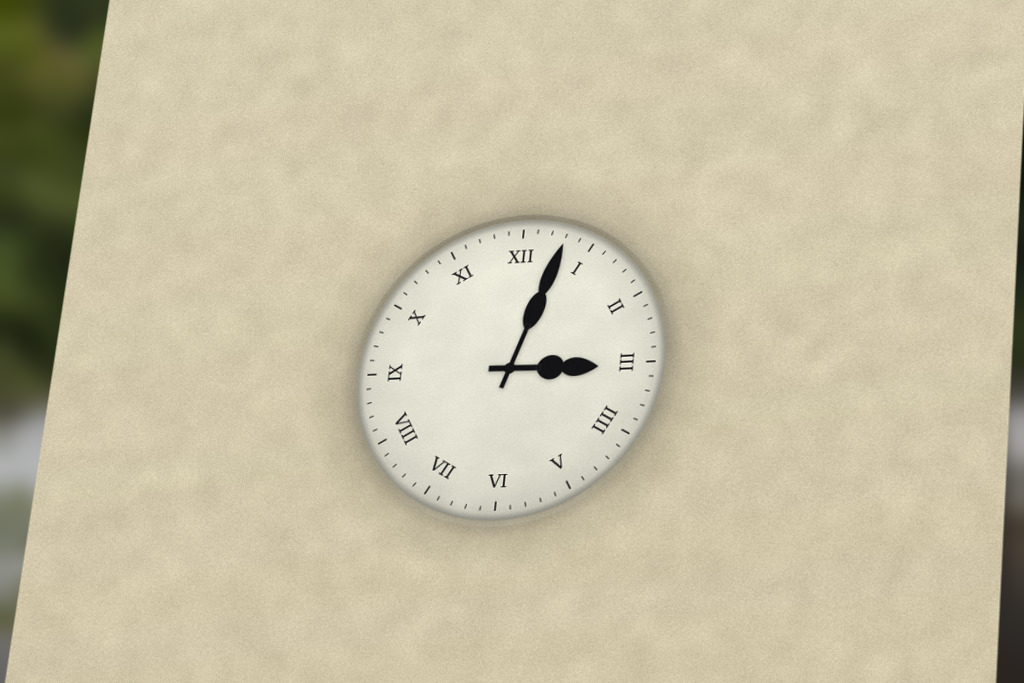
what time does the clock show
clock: 3:03
